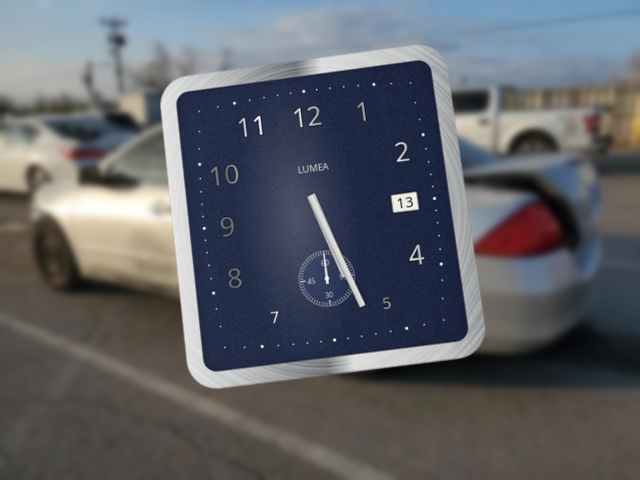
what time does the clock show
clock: 5:27
